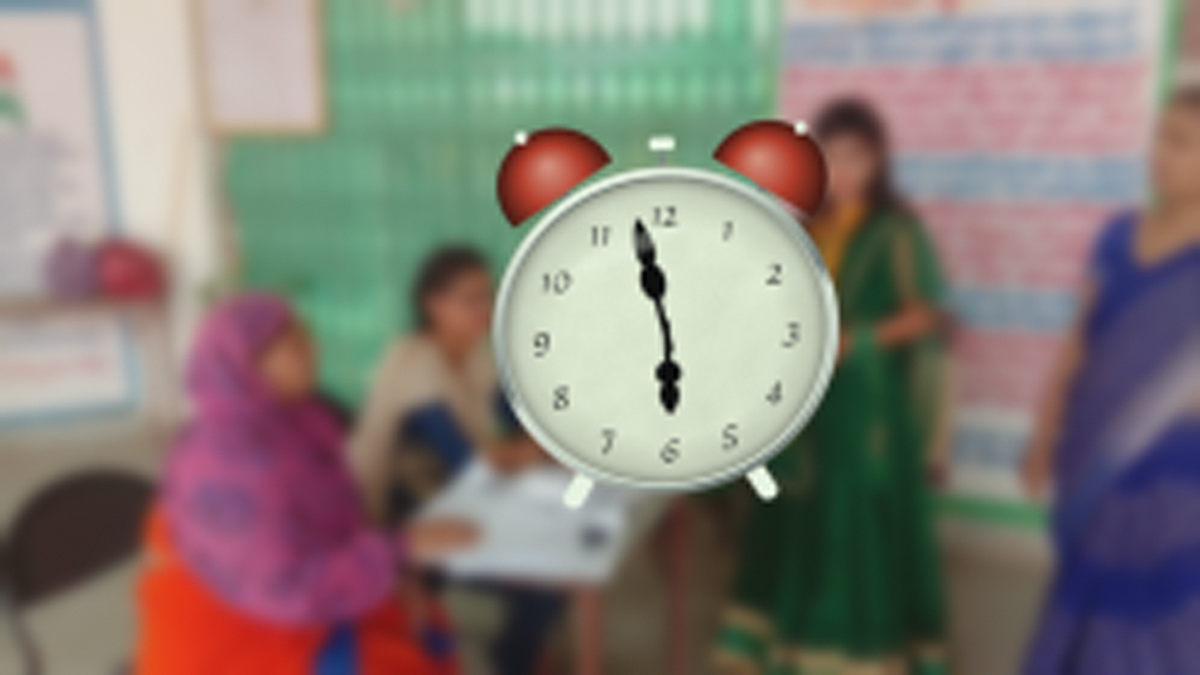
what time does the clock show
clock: 5:58
